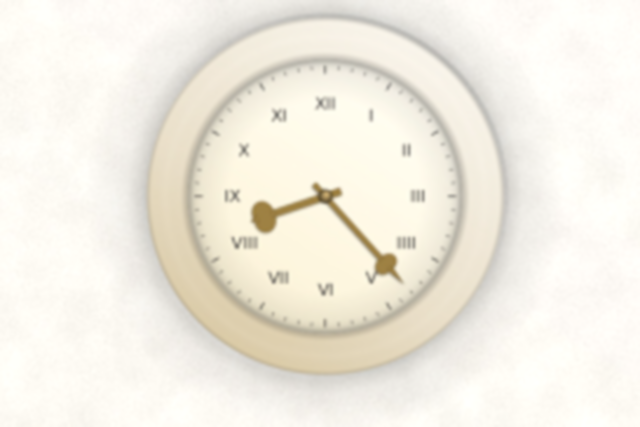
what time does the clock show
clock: 8:23
